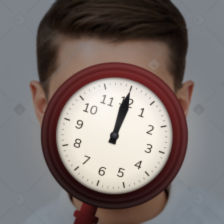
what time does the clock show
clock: 12:00
